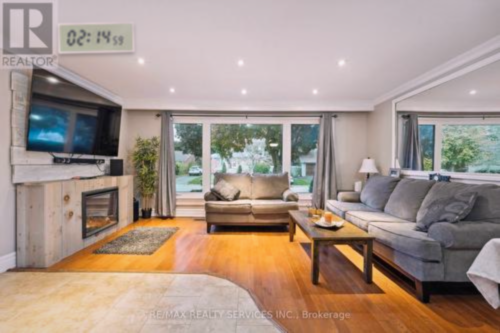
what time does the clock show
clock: 2:14
